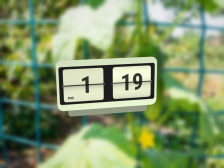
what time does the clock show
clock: 1:19
